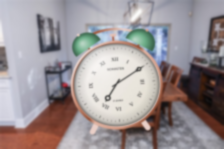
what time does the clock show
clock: 7:10
